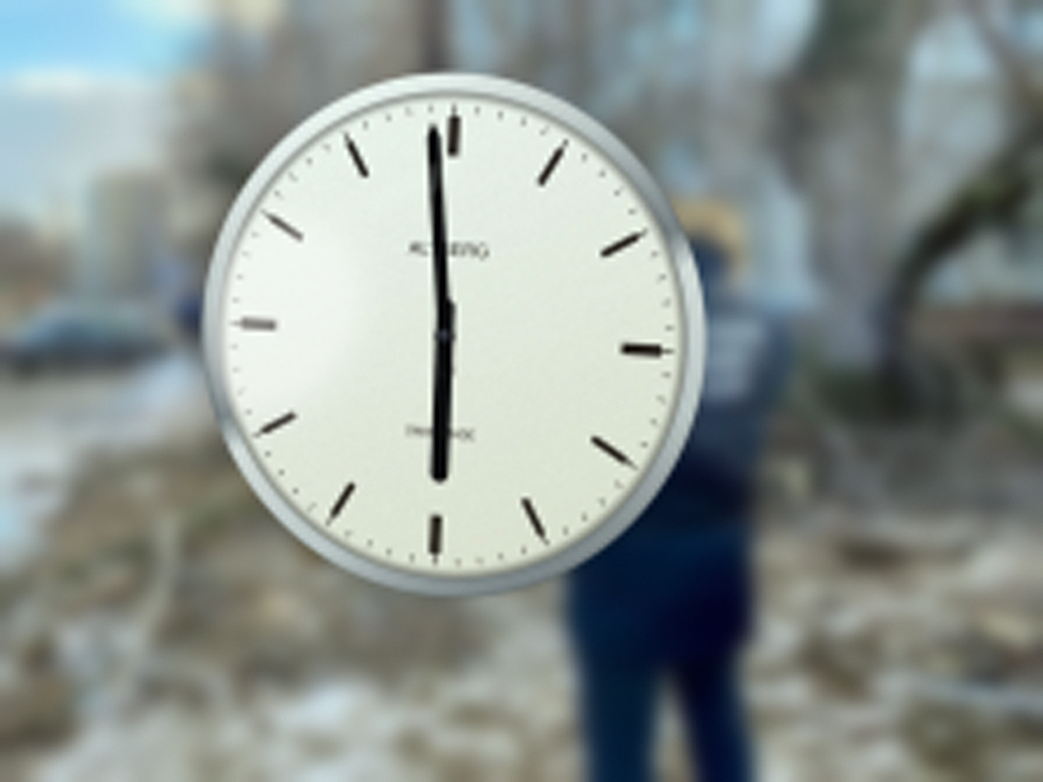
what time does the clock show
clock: 5:59
